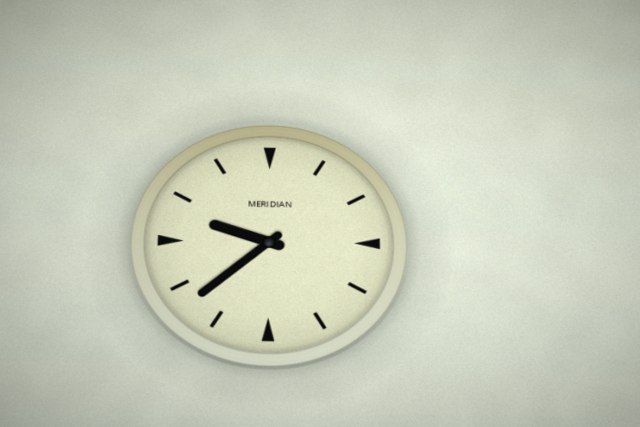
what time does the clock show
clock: 9:38
